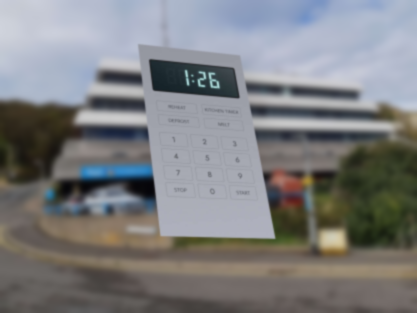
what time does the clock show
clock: 1:26
